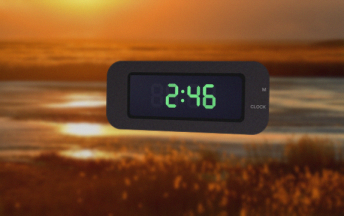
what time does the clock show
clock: 2:46
